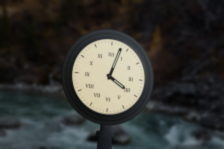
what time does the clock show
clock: 4:03
